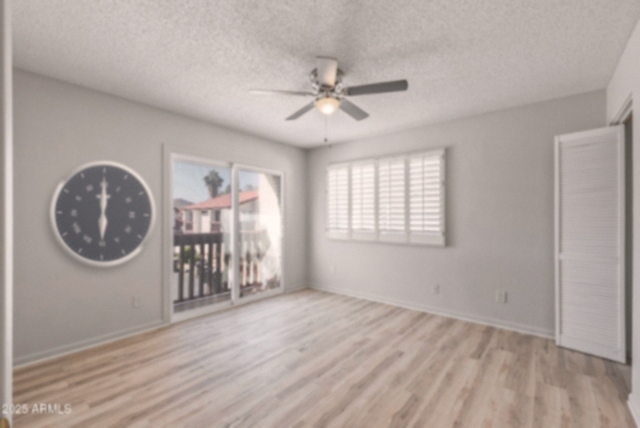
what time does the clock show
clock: 6:00
